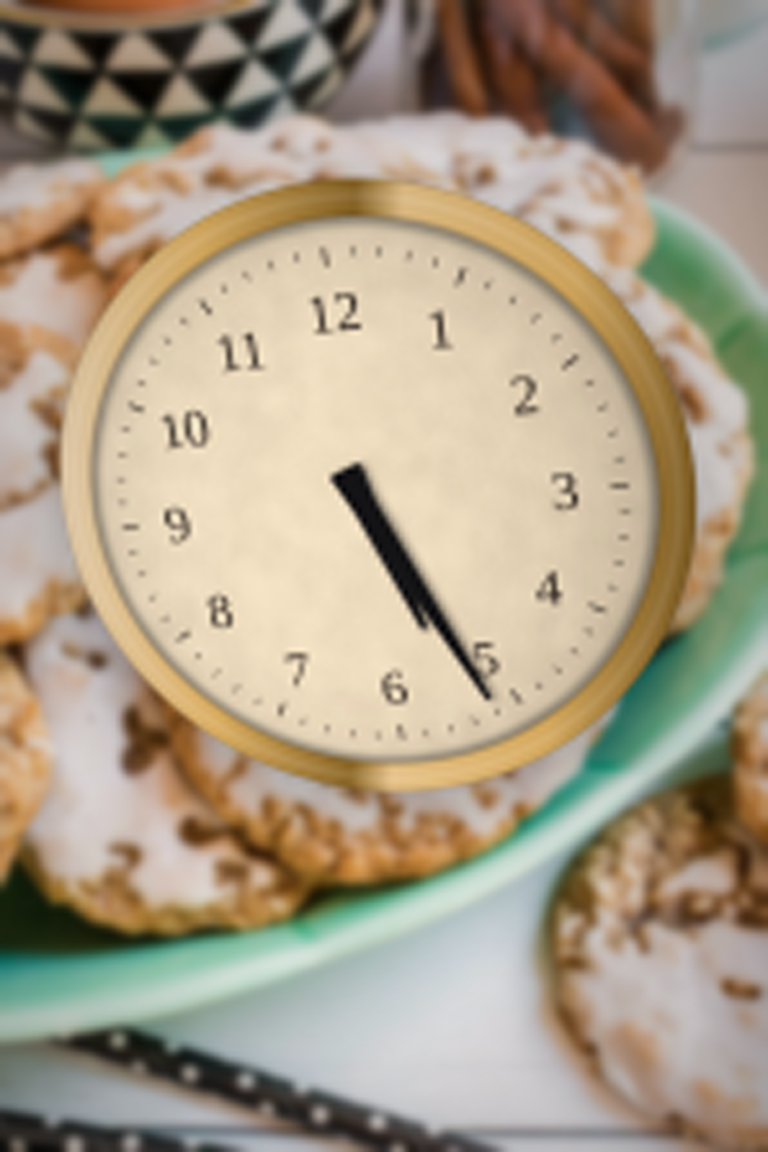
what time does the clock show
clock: 5:26
